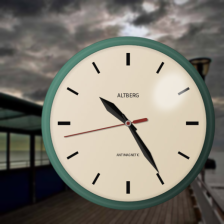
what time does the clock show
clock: 10:24:43
